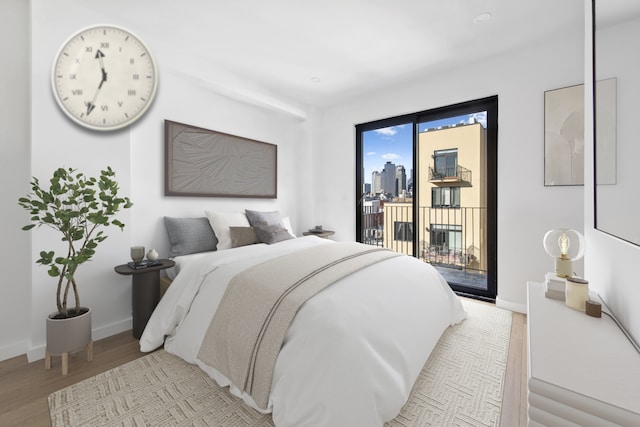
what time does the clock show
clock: 11:34
